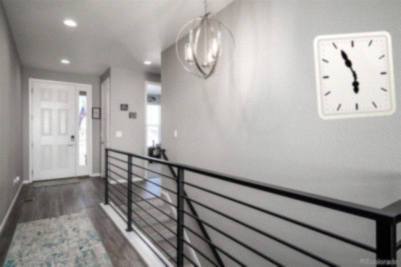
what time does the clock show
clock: 5:56
